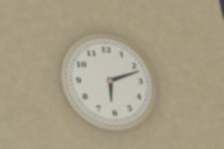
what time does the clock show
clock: 6:12
